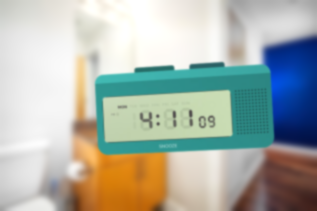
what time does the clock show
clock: 4:11:09
